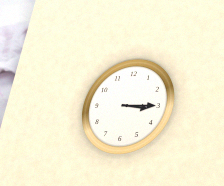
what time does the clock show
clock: 3:15
